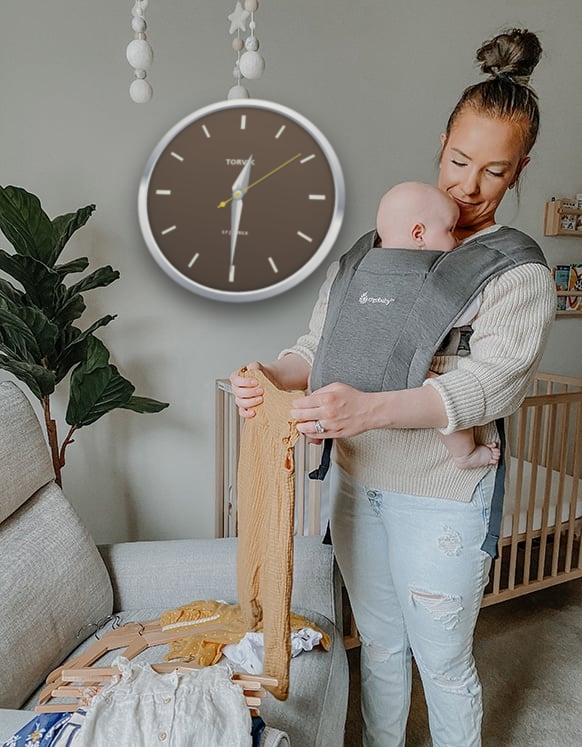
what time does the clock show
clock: 12:30:09
